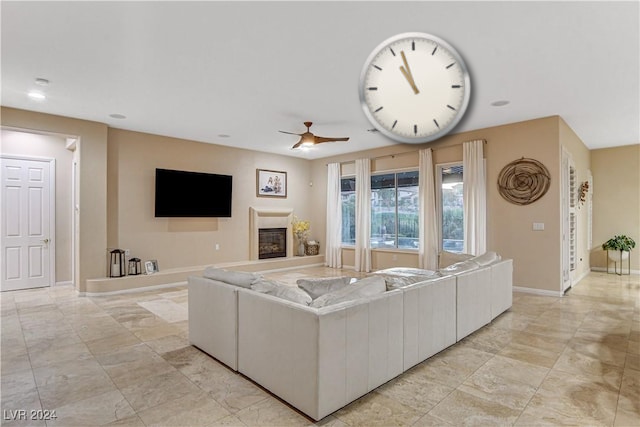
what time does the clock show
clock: 10:57
